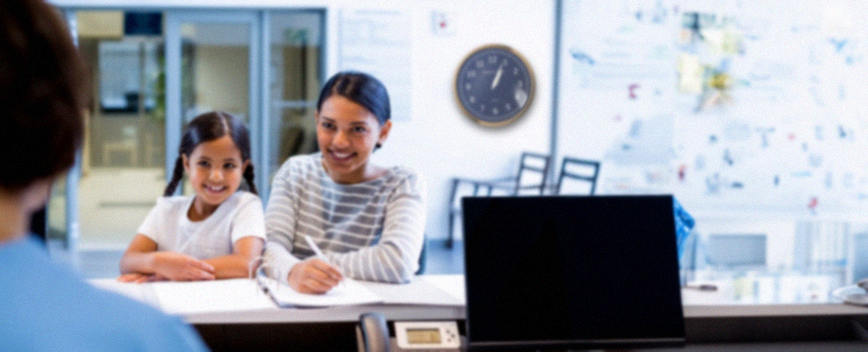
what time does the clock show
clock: 1:04
